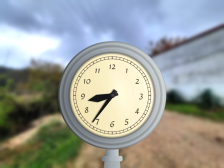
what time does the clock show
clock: 8:36
